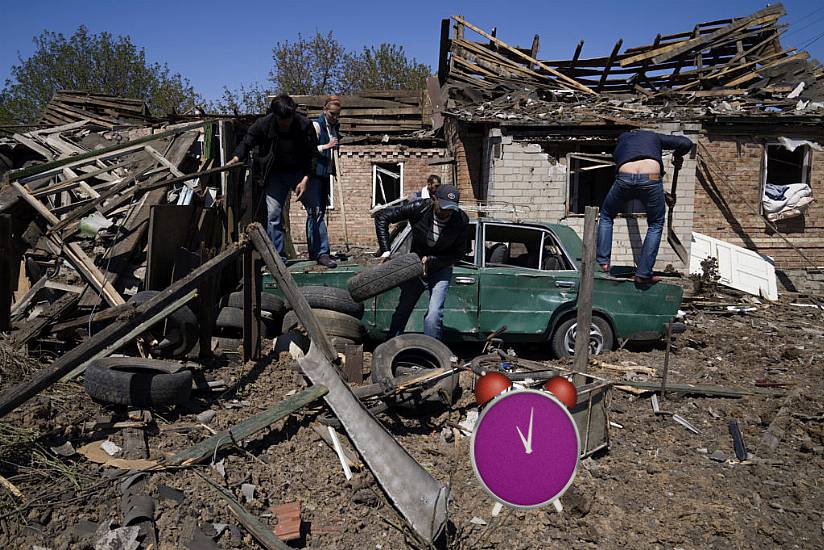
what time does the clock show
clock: 11:01
